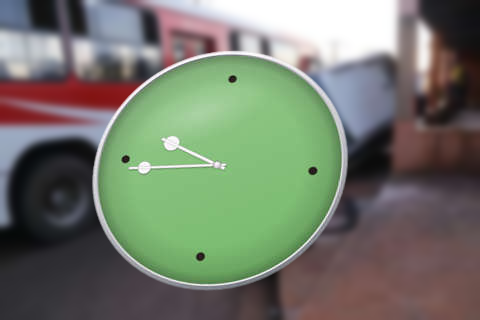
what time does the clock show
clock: 9:44
